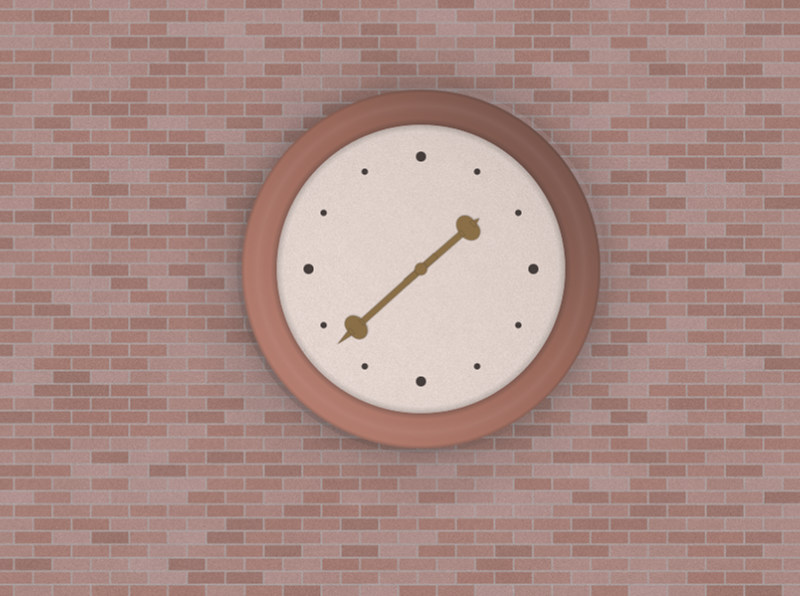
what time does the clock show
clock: 1:38
